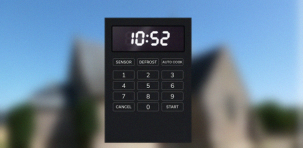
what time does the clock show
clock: 10:52
